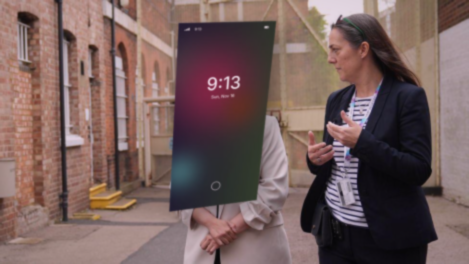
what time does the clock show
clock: 9:13
